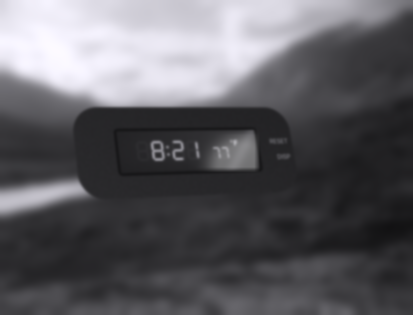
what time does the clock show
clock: 8:21
